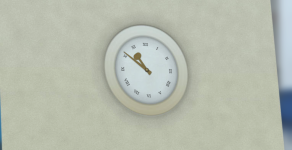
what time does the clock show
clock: 10:51
